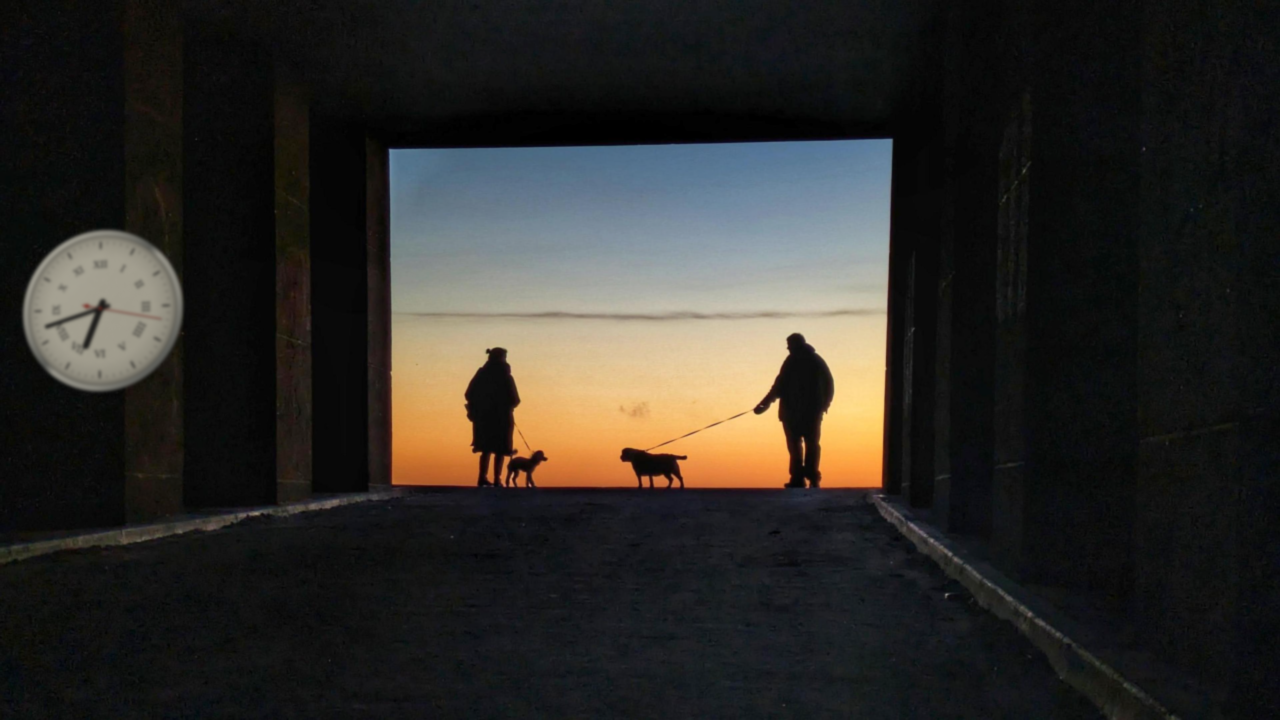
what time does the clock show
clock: 6:42:17
